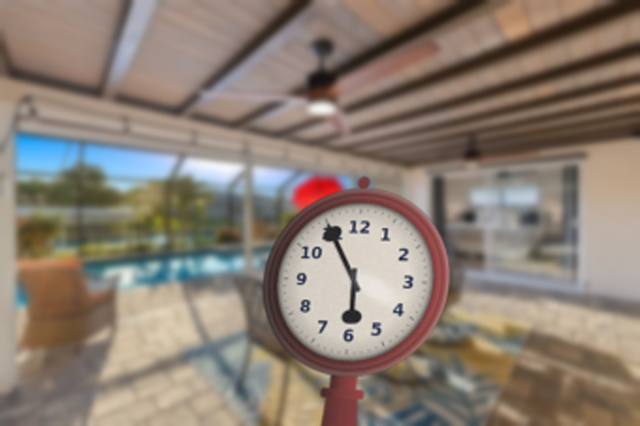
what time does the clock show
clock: 5:55
